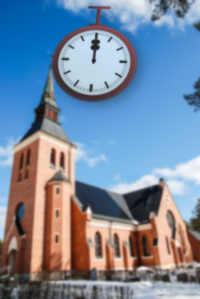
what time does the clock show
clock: 12:00
